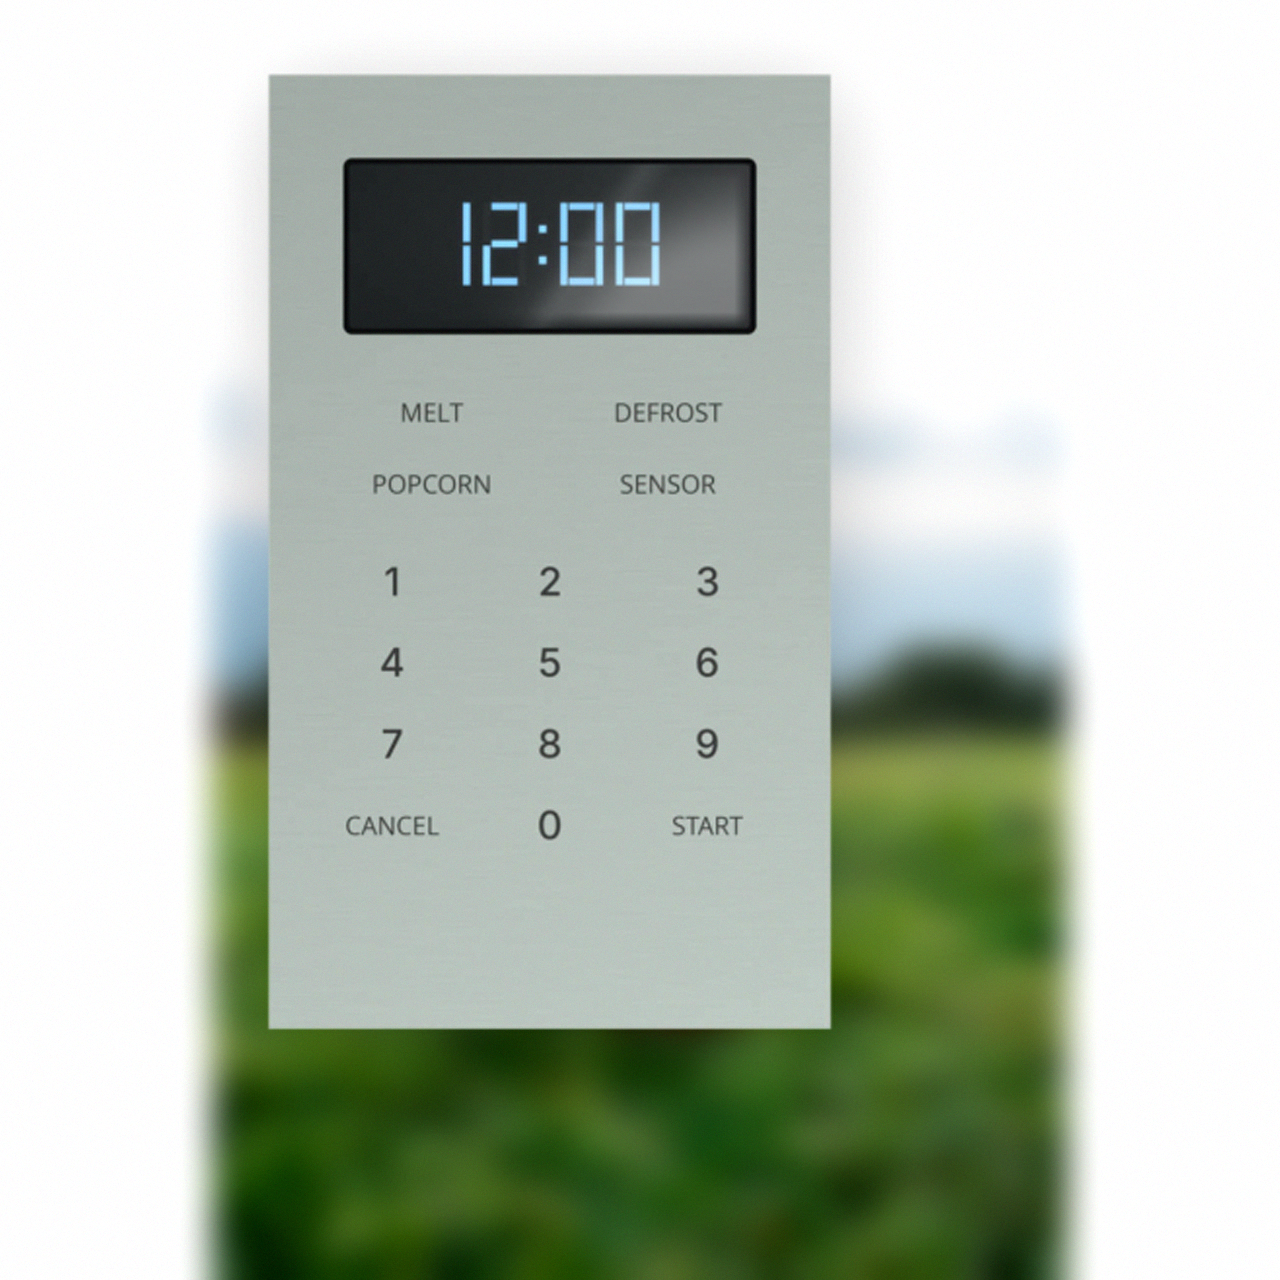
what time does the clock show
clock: 12:00
